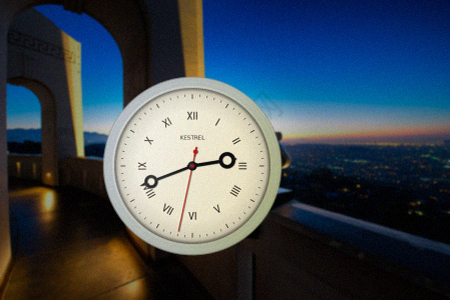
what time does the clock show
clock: 2:41:32
